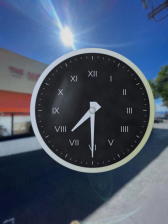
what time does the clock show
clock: 7:30
